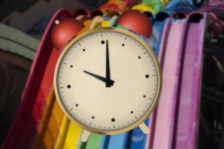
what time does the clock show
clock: 10:01
